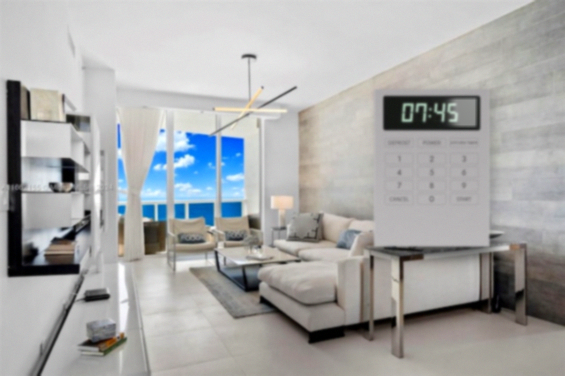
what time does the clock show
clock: 7:45
